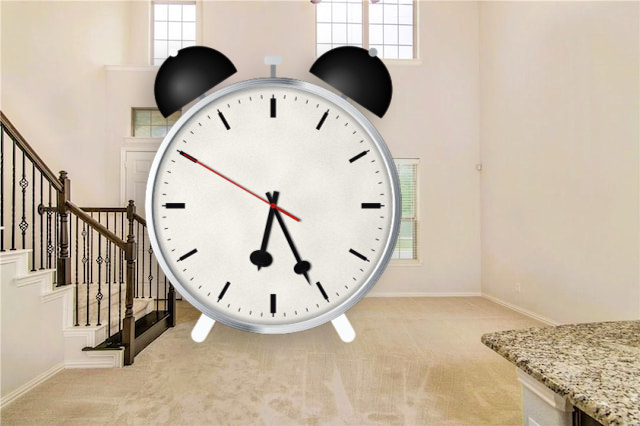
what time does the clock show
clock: 6:25:50
